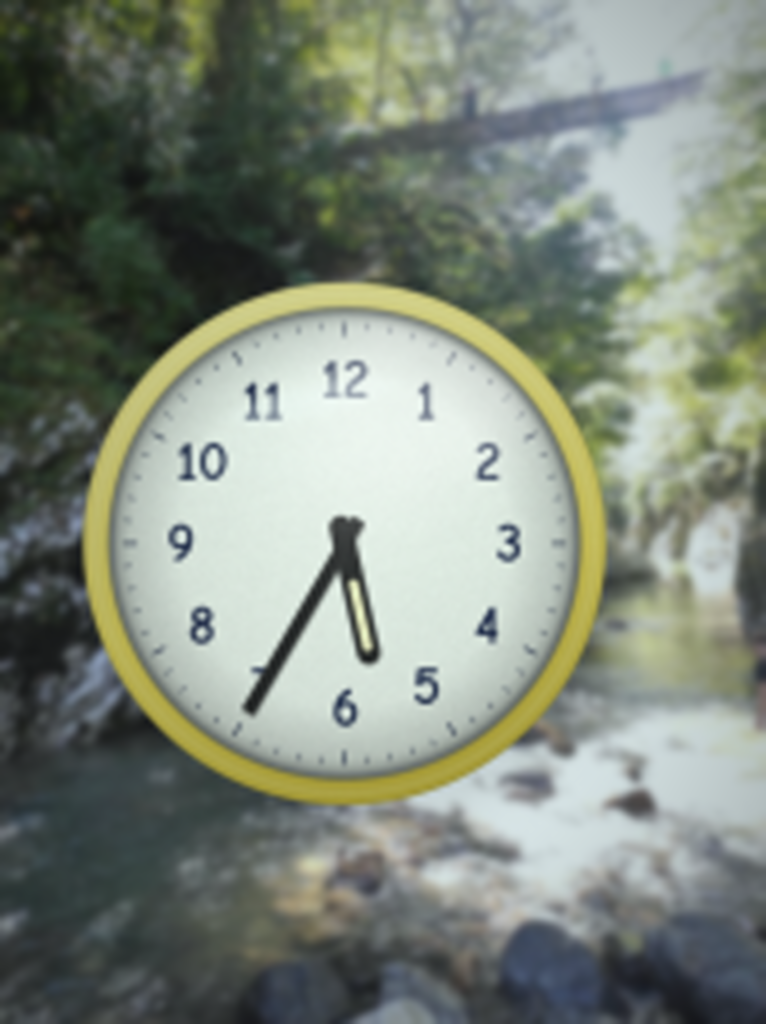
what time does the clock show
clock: 5:35
